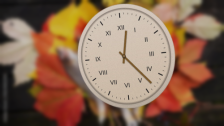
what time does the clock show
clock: 12:23
